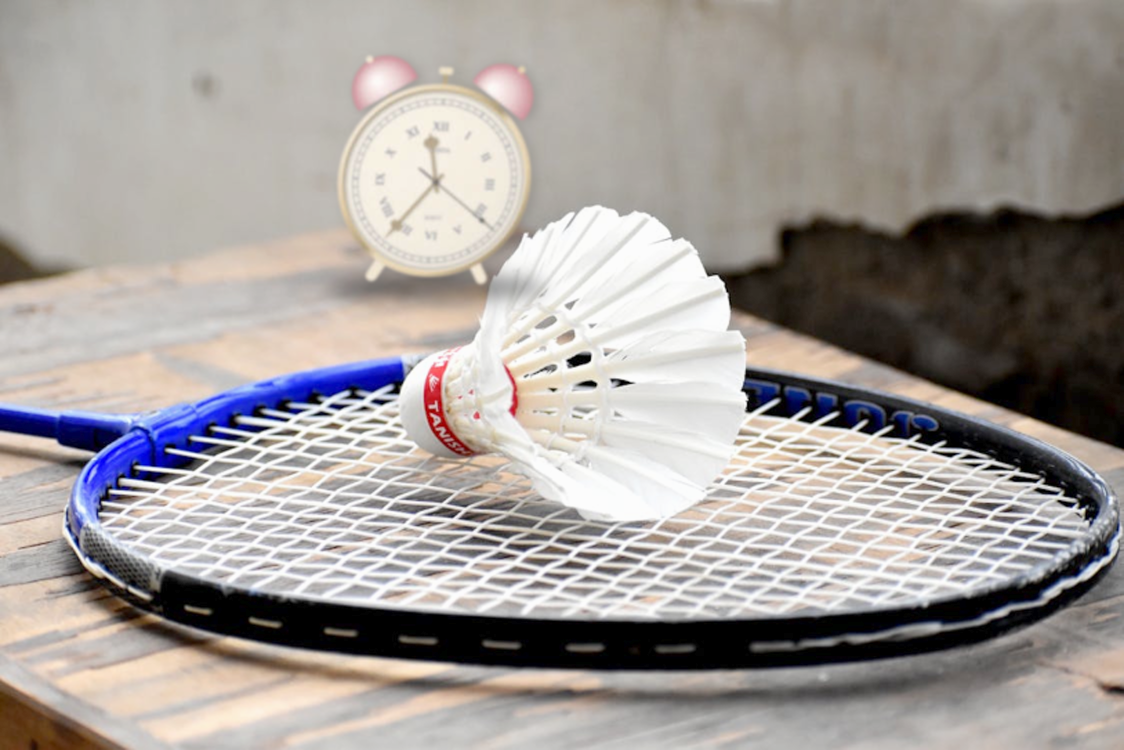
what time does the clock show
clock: 11:36:21
